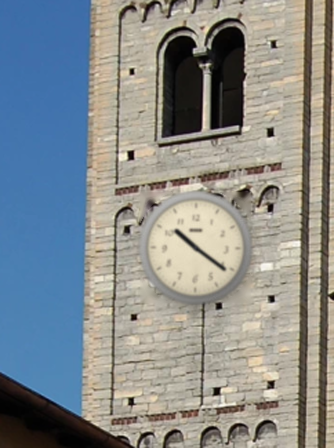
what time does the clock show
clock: 10:21
